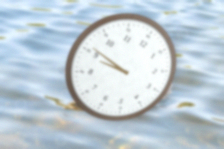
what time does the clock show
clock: 8:46
